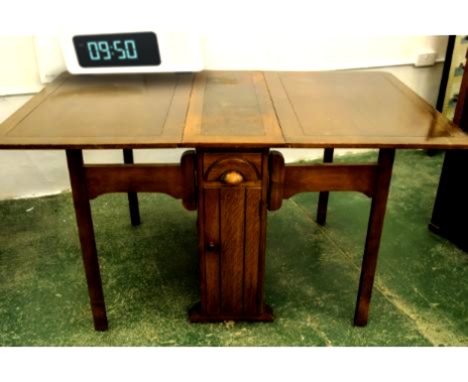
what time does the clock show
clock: 9:50
